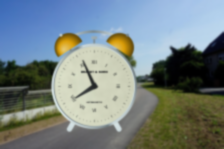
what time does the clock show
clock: 7:56
